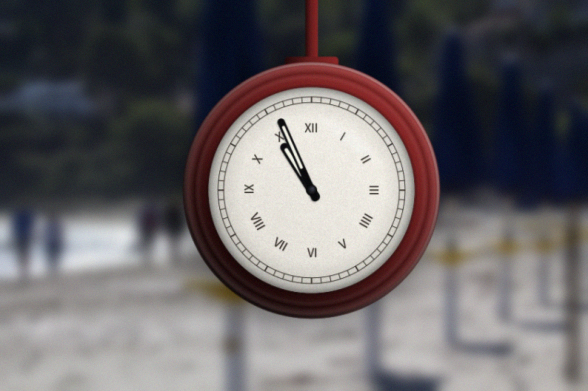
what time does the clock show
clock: 10:56
